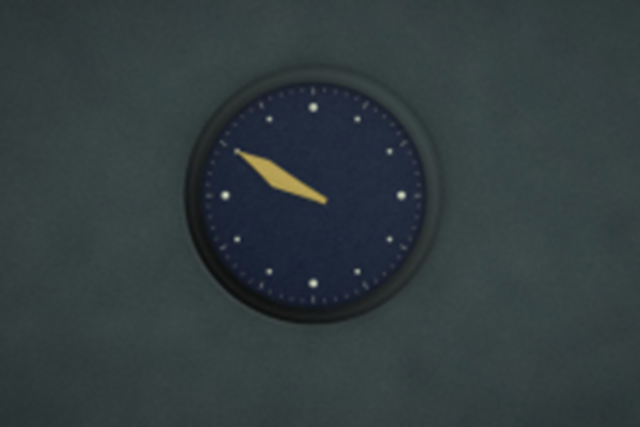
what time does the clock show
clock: 9:50
